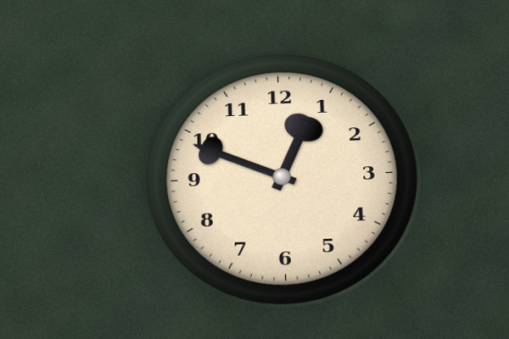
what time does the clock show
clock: 12:49
